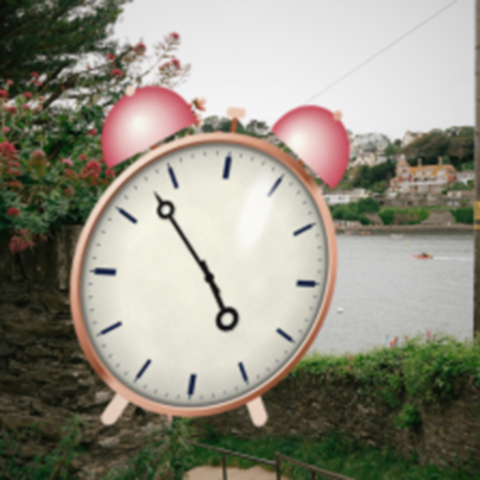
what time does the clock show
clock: 4:53
